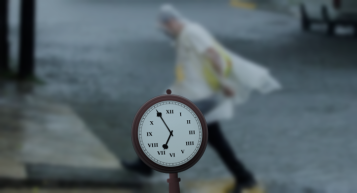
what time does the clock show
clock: 6:55
